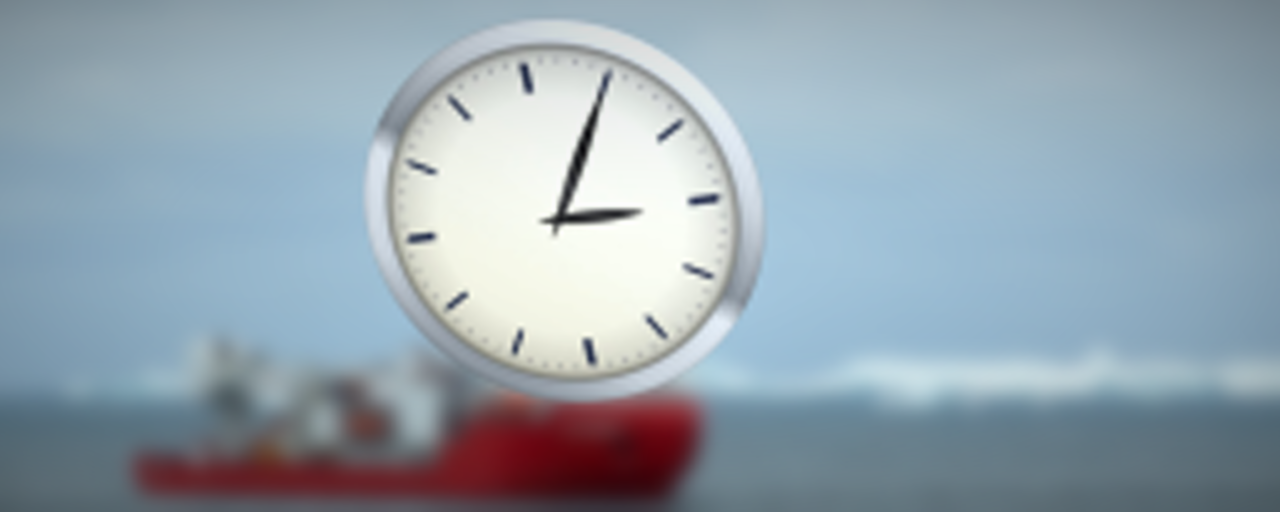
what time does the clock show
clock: 3:05
